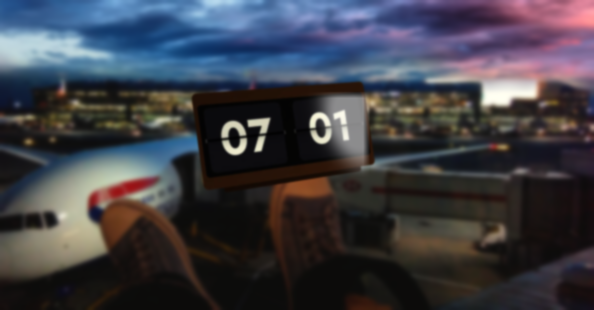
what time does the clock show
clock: 7:01
